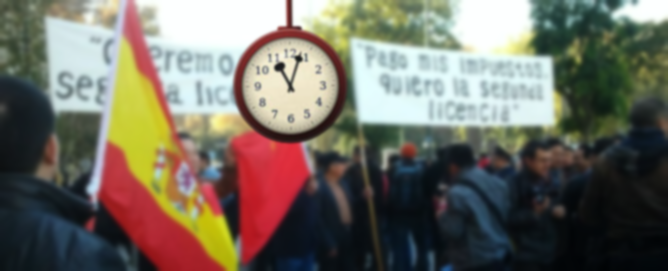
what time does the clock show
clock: 11:03
